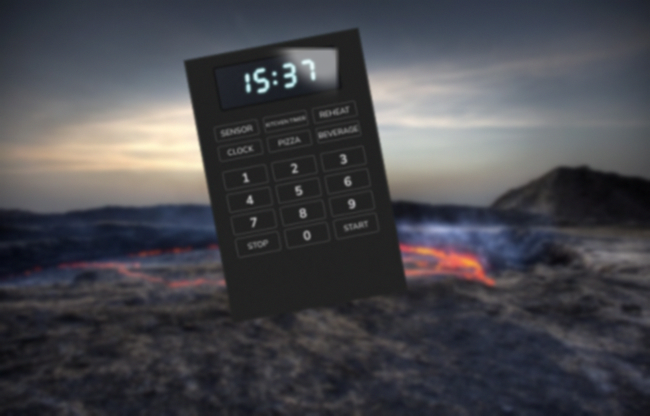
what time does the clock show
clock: 15:37
